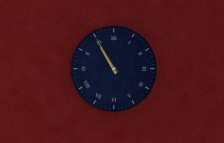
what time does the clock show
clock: 10:55
